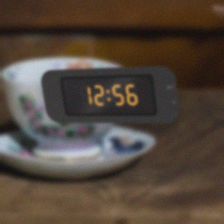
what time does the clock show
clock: 12:56
